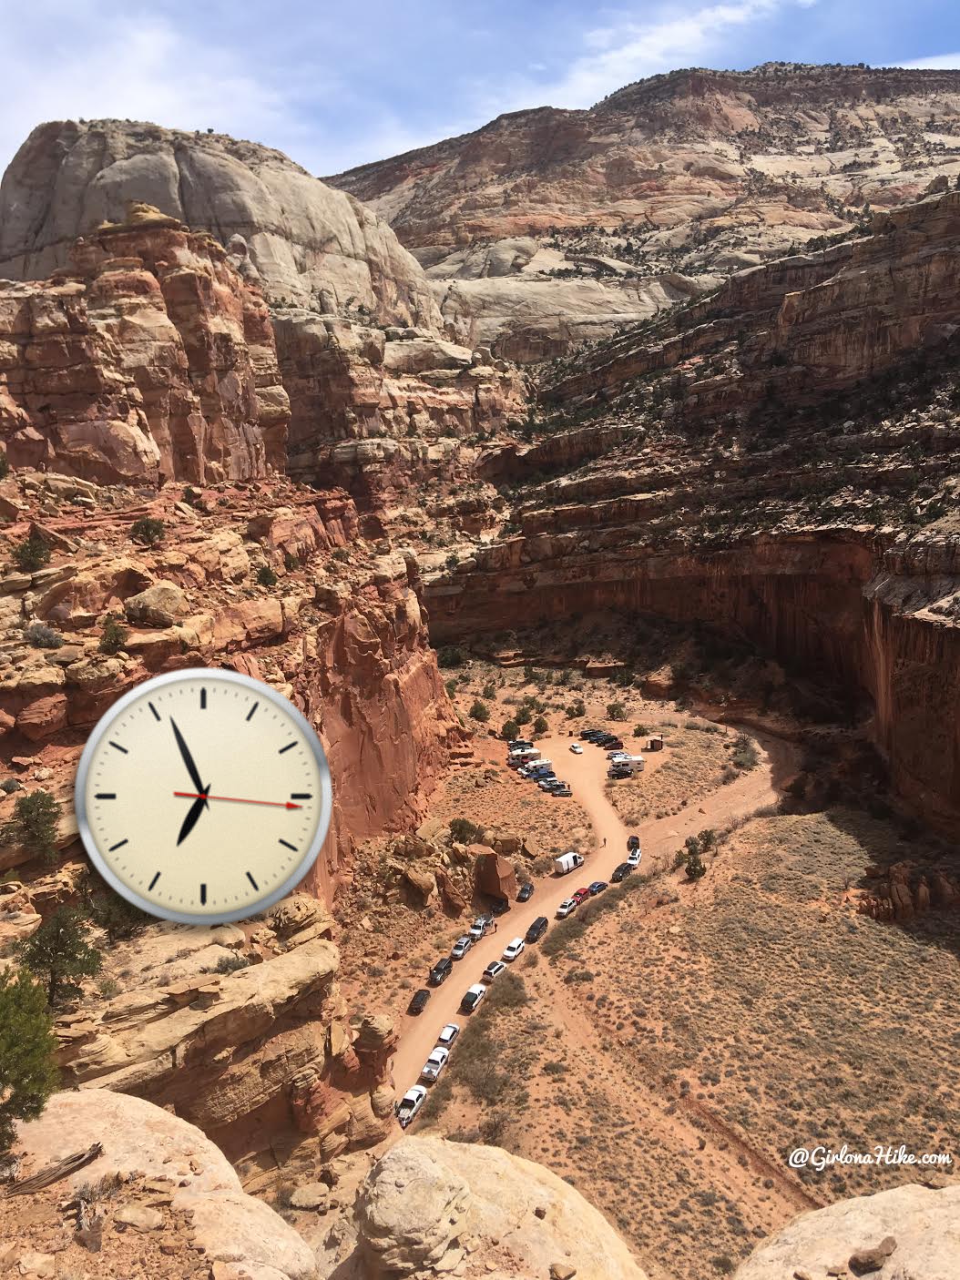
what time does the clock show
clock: 6:56:16
